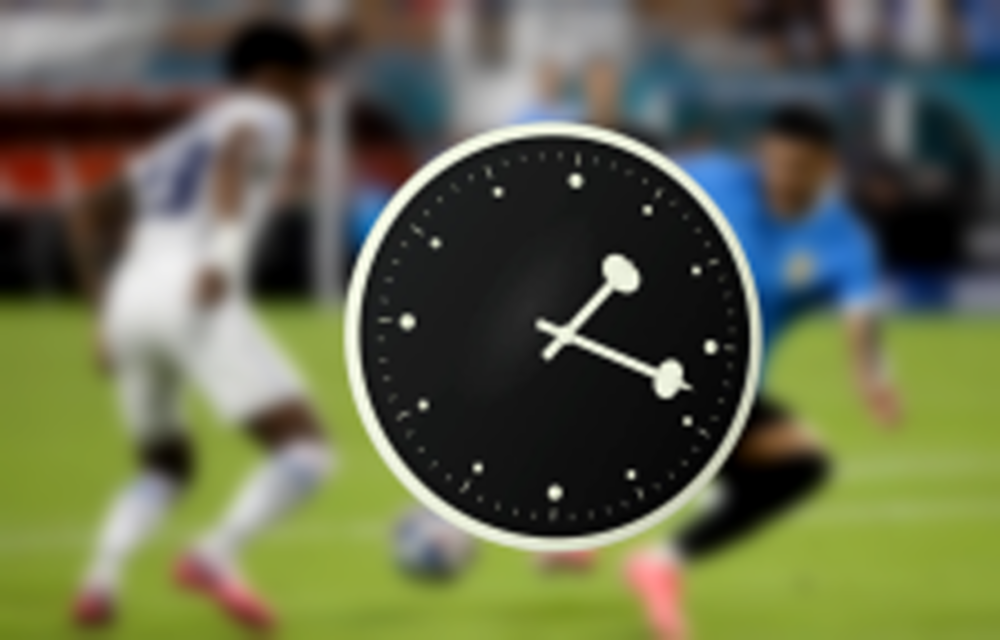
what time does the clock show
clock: 1:18
